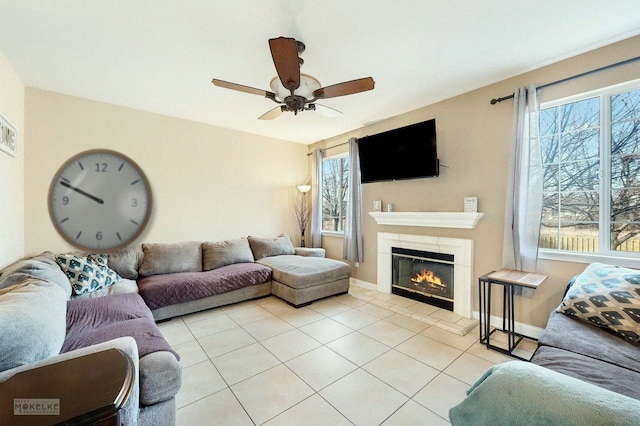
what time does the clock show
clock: 9:49
